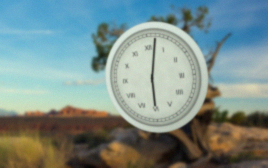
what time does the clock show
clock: 6:02
